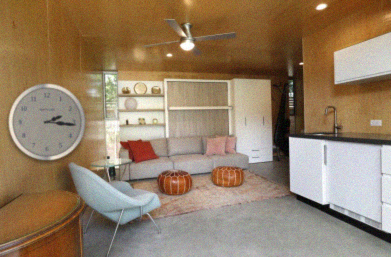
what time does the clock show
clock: 2:16
